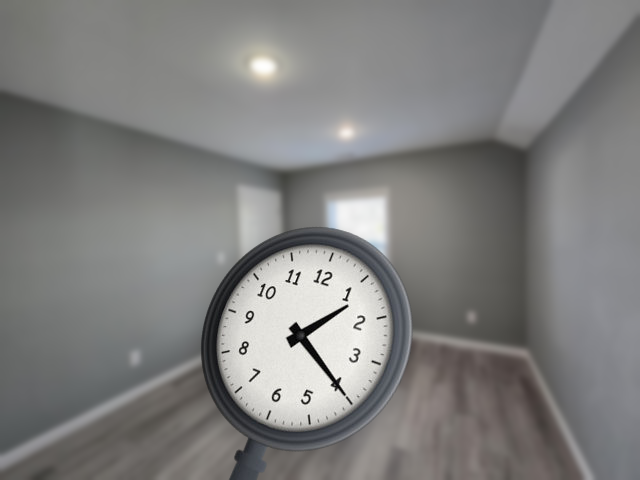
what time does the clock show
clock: 1:20
